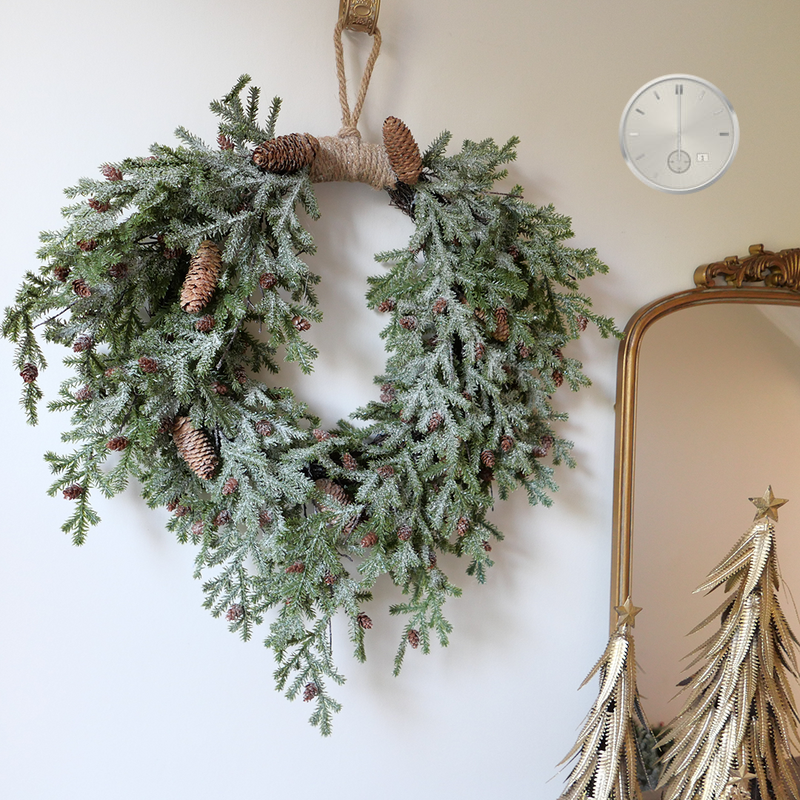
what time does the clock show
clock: 6:00
